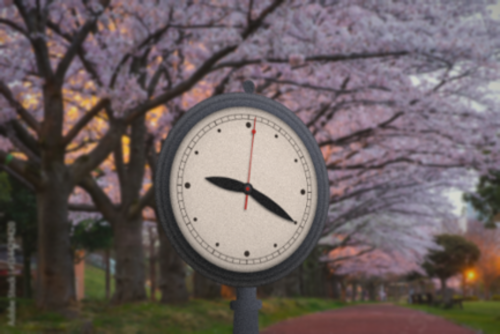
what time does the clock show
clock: 9:20:01
